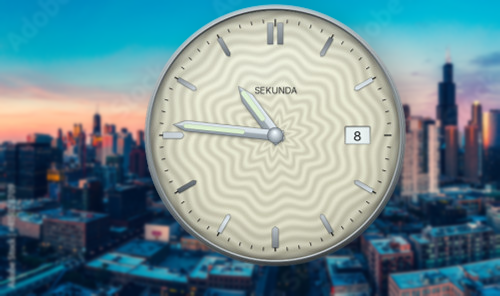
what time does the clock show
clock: 10:46
